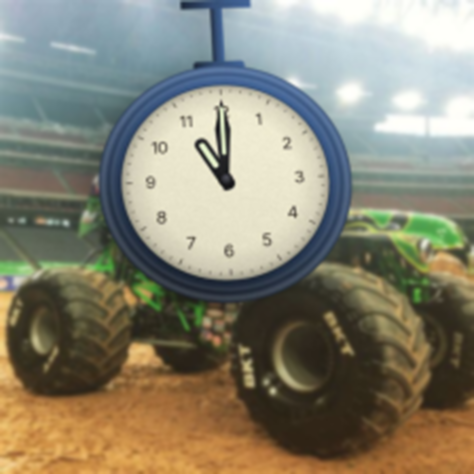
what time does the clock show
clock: 11:00
